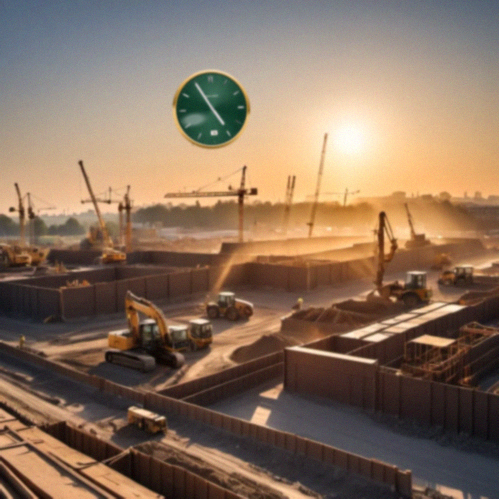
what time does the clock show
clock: 4:55
